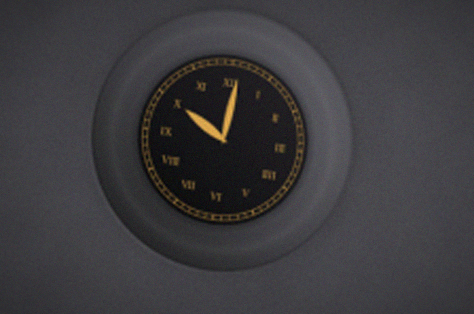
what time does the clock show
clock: 10:01
